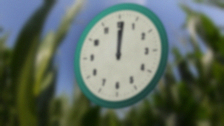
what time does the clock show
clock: 12:01
